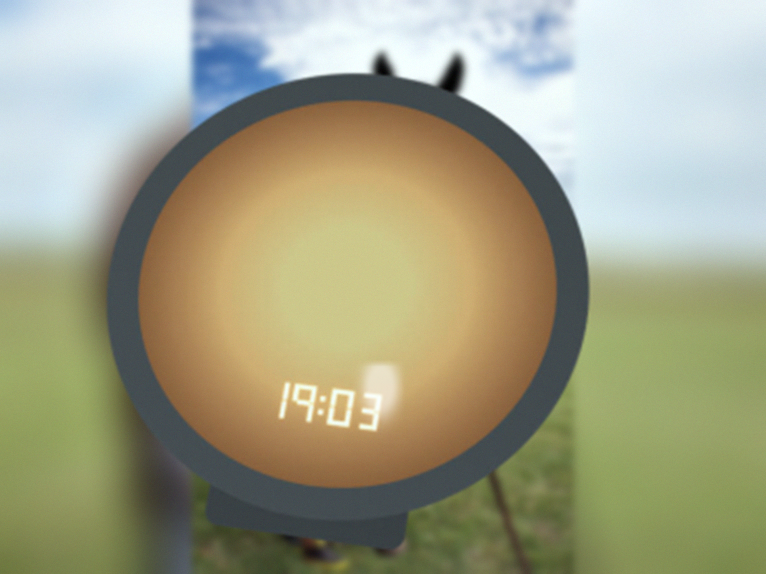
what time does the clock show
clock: 19:03
